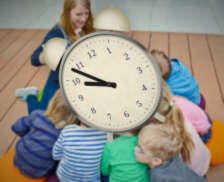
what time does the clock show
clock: 9:53
